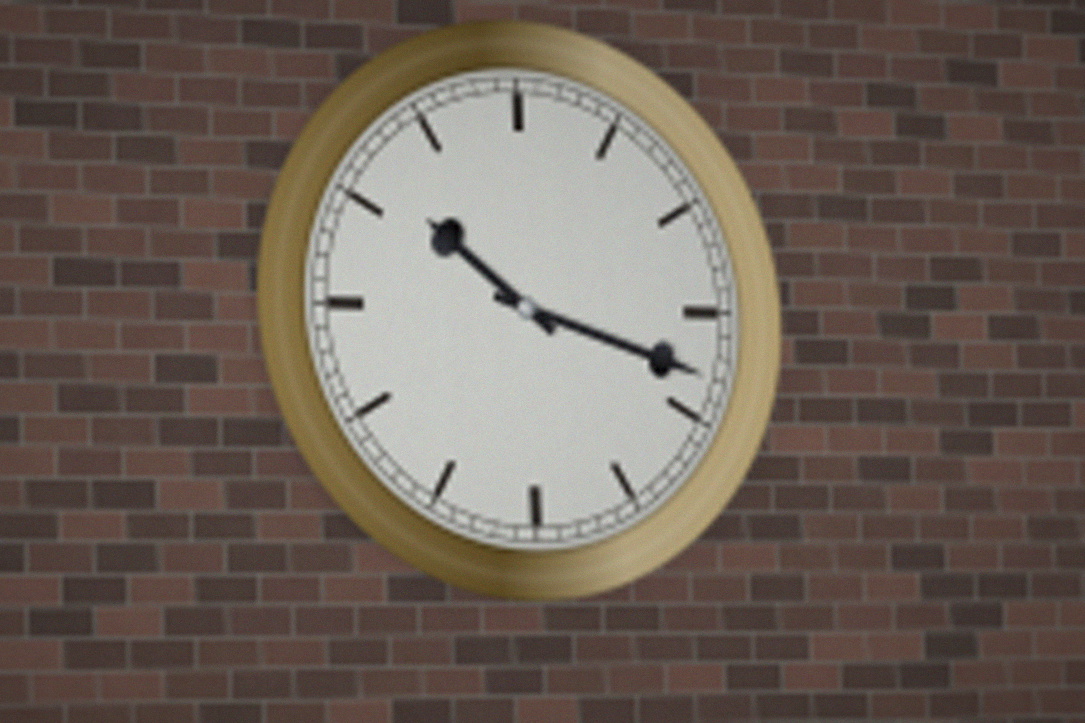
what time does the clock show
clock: 10:18
